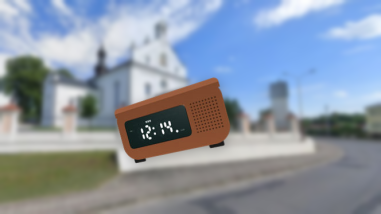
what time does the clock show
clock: 12:14
